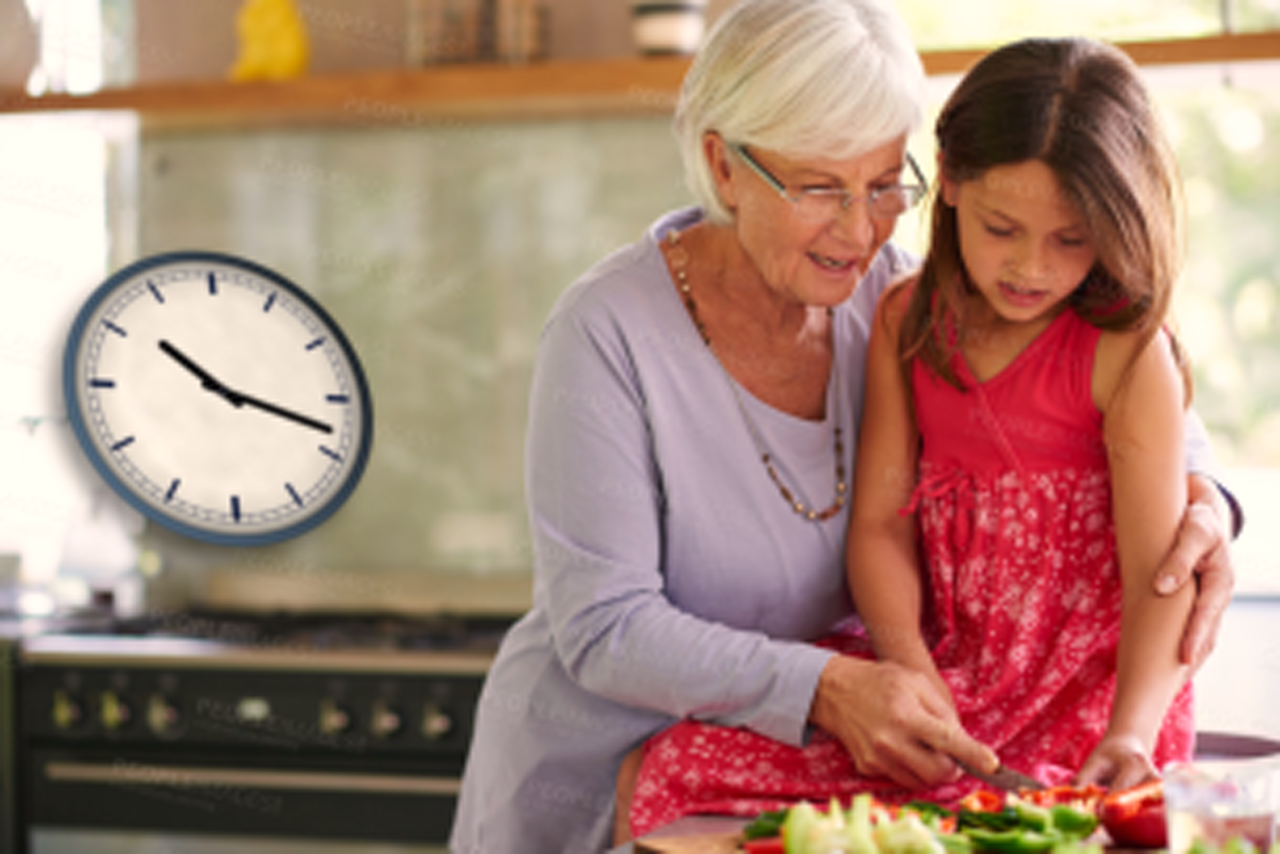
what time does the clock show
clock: 10:18
